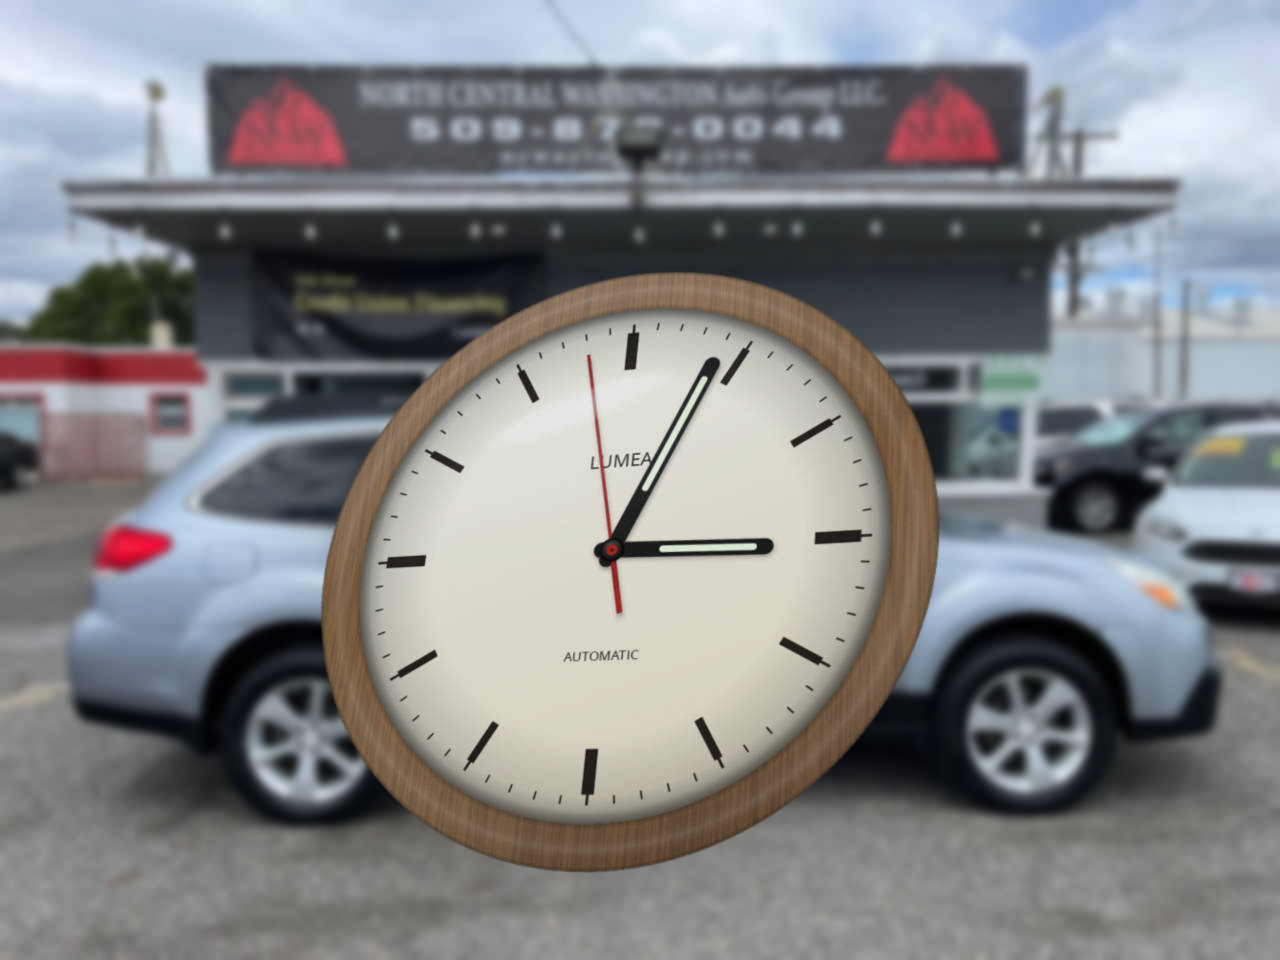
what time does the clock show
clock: 3:03:58
